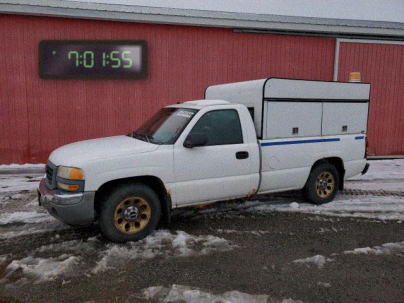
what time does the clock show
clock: 7:01:55
